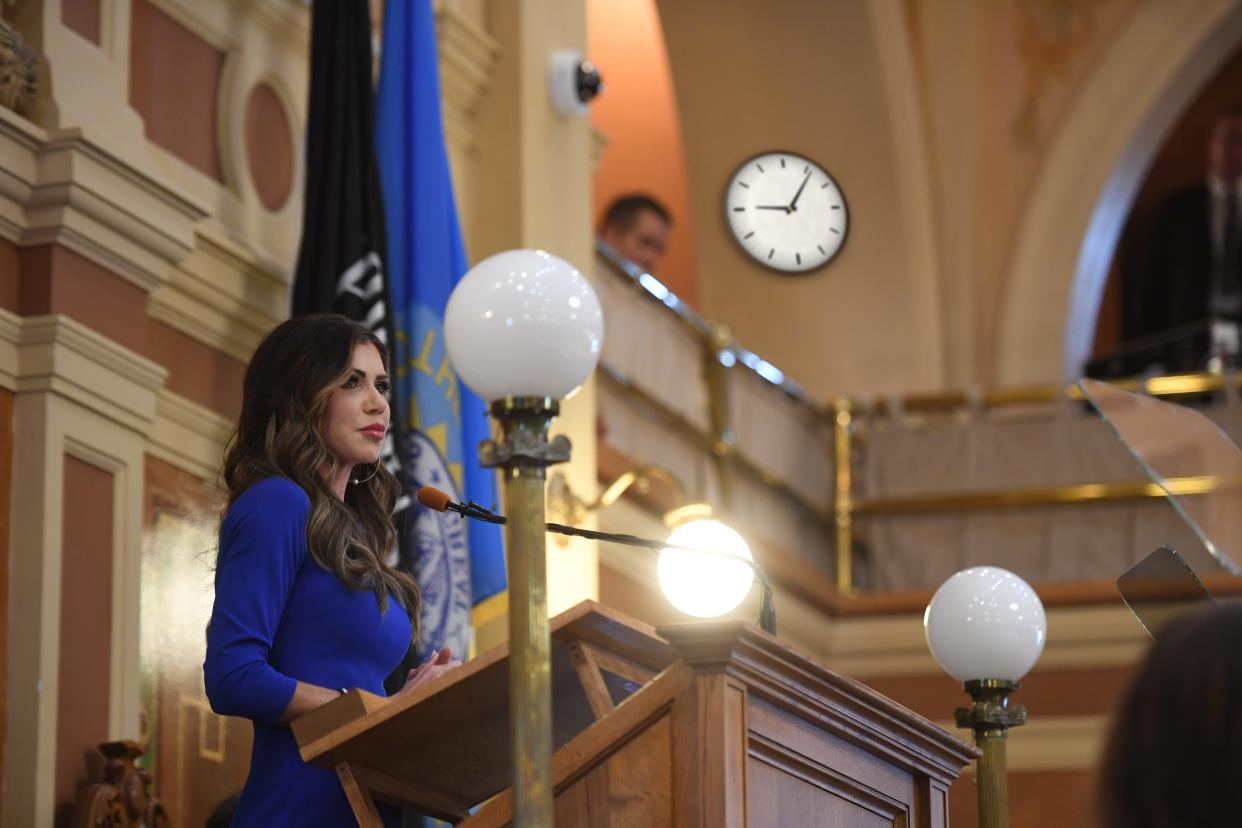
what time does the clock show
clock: 9:06
